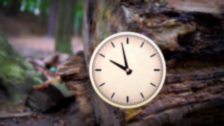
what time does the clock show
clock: 9:58
